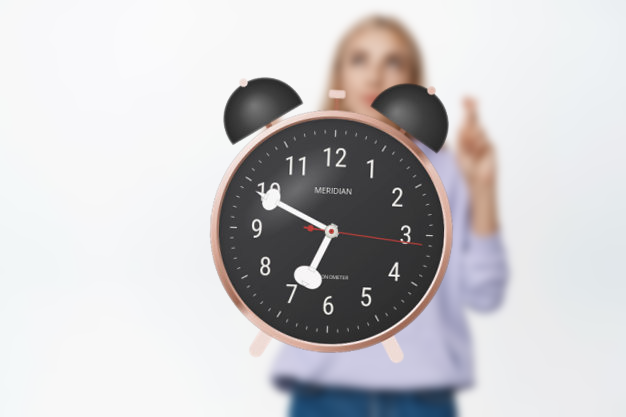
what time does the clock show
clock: 6:49:16
